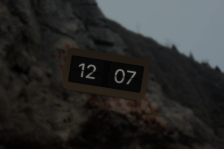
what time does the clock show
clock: 12:07
